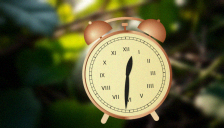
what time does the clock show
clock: 12:31
